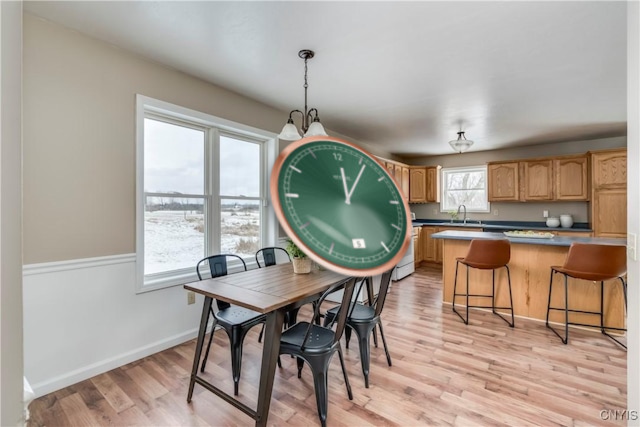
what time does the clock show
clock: 12:06
